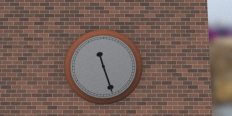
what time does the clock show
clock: 11:27
